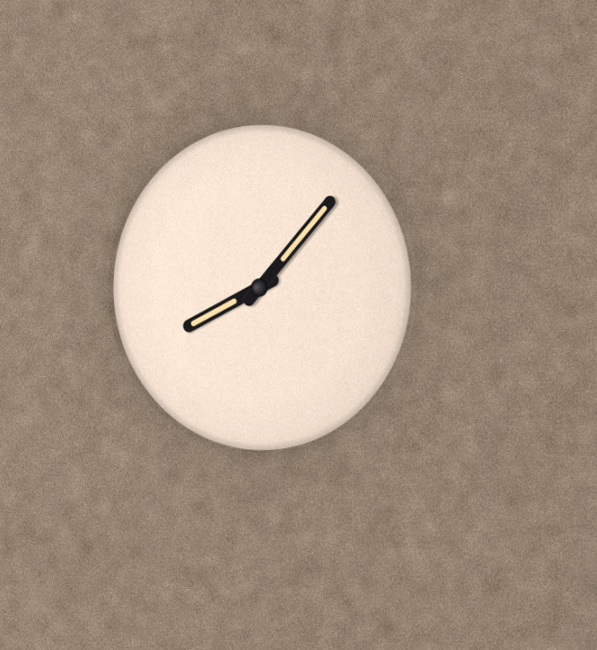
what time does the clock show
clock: 8:07
